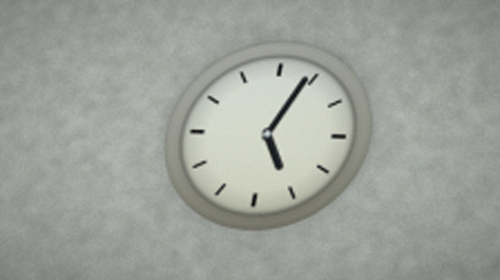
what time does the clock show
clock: 5:04
